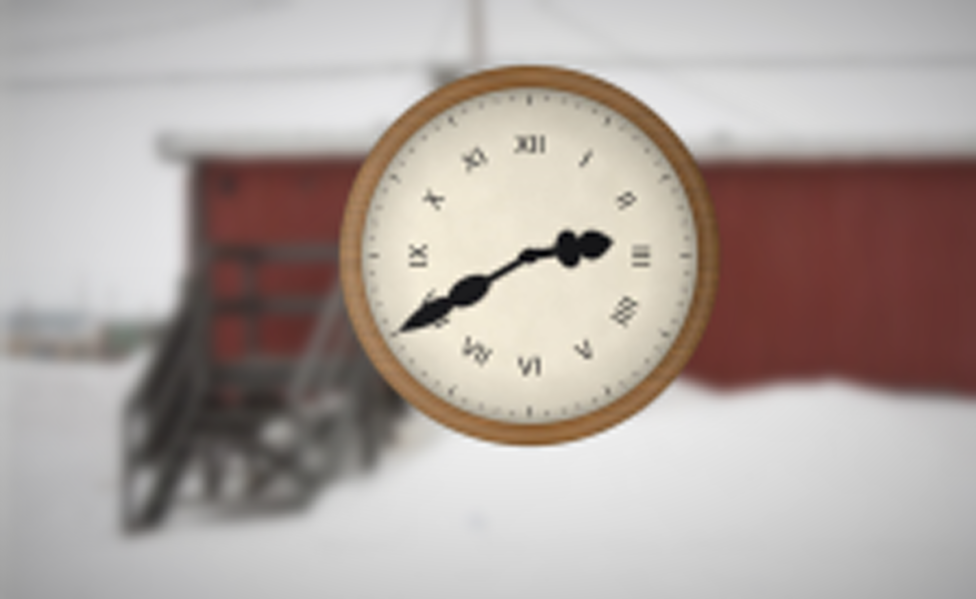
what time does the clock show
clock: 2:40
